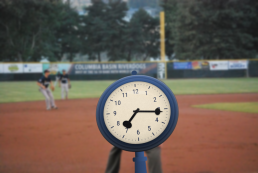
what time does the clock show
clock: 7:16
